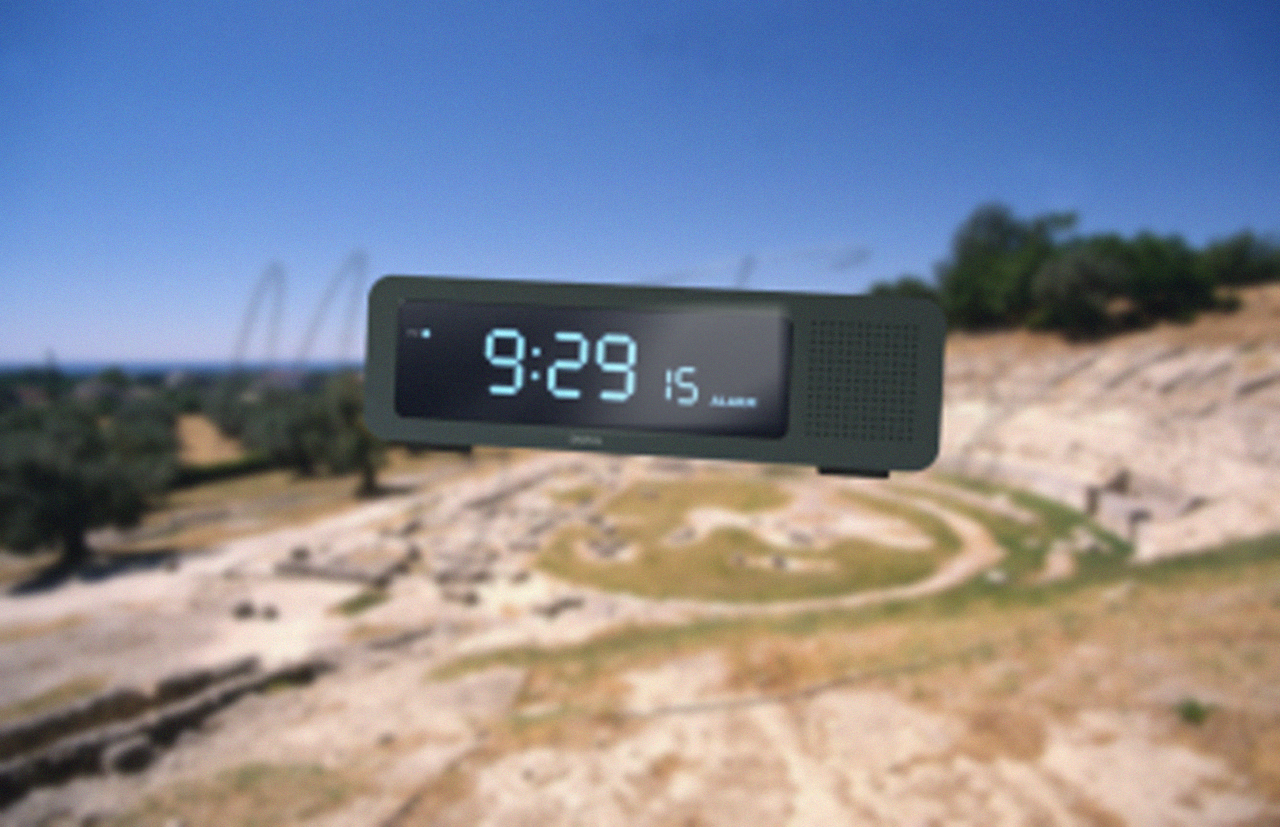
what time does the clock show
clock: 9:29:15
